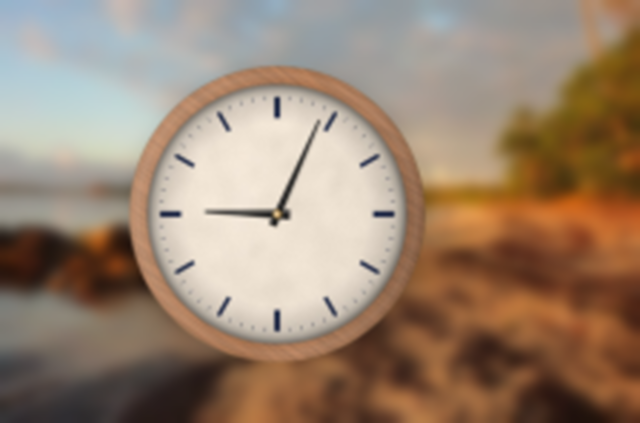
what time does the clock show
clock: 9:04
